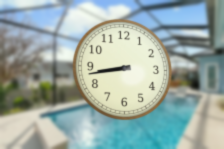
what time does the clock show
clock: 8:43
